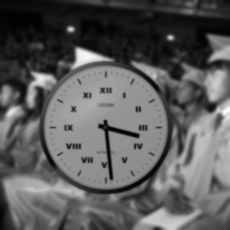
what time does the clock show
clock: 3:29
